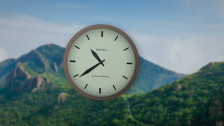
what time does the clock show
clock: 10:39
